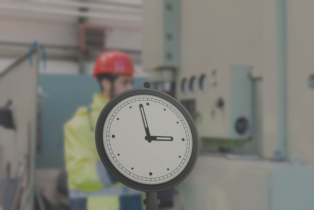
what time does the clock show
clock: 2:58
